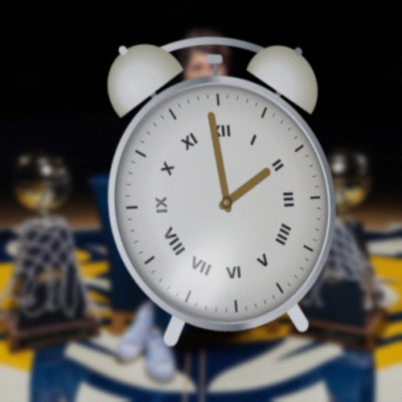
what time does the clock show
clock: 1:59
